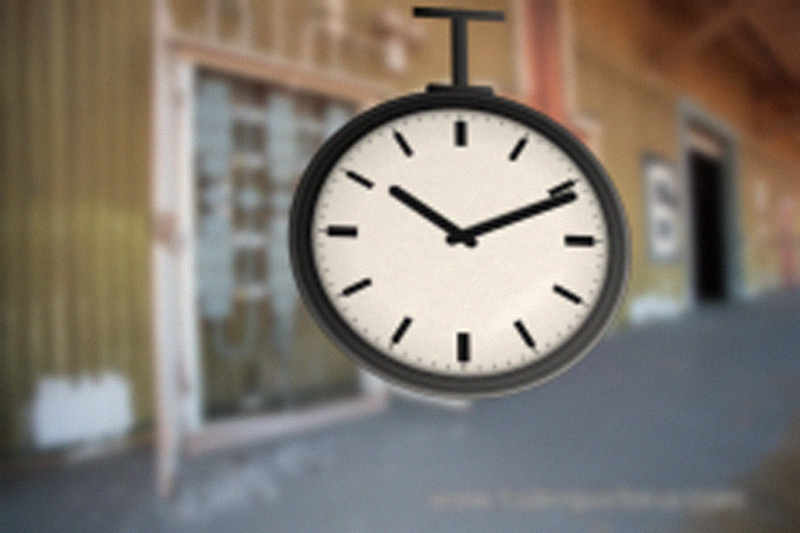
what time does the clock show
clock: 10:11
